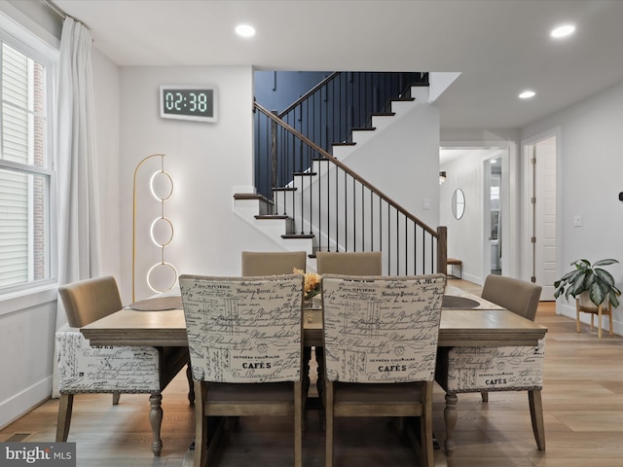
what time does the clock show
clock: 2:38
